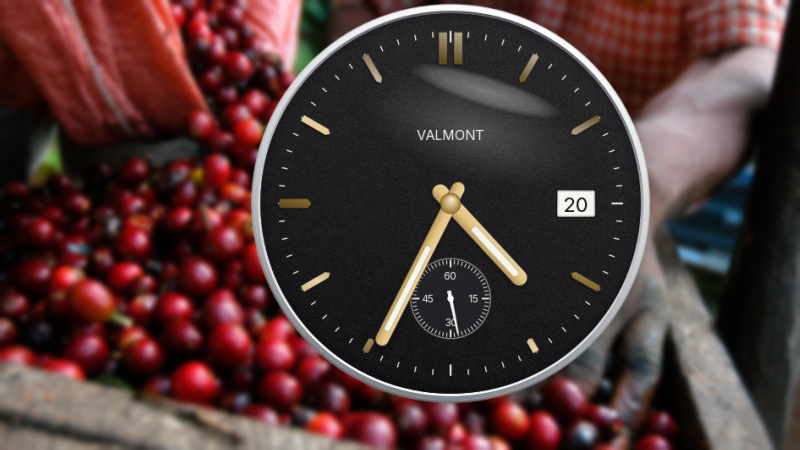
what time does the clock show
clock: 4:34:28
